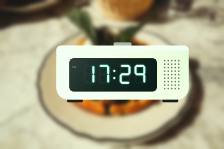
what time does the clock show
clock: 17:29
